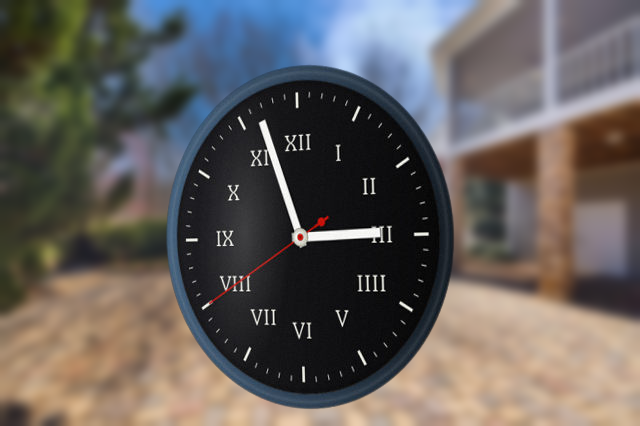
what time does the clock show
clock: 2:56:40
